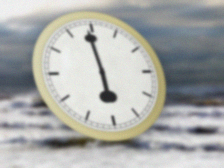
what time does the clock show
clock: 5:59
